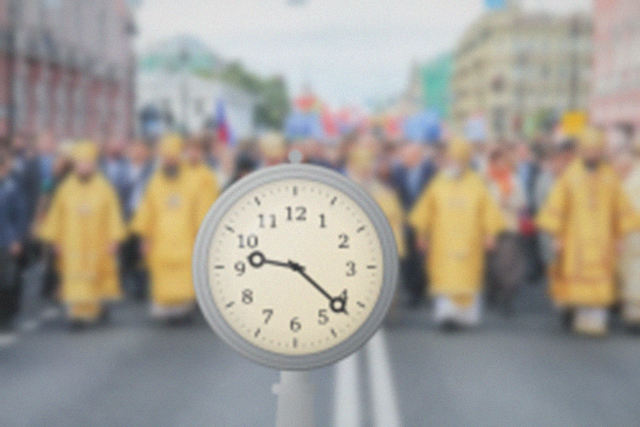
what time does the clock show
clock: 9:22
